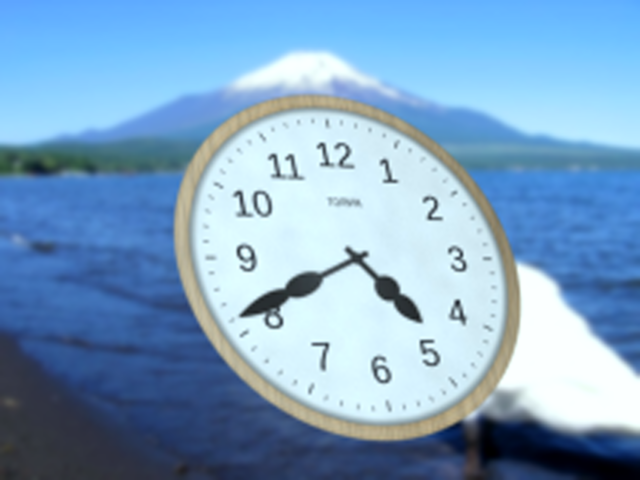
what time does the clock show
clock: 4:41
